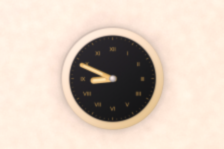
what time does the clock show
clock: 8:49
